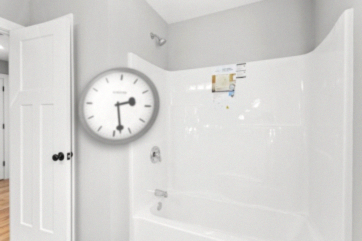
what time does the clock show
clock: 2:28
